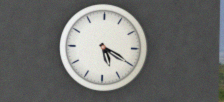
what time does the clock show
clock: 5:20
